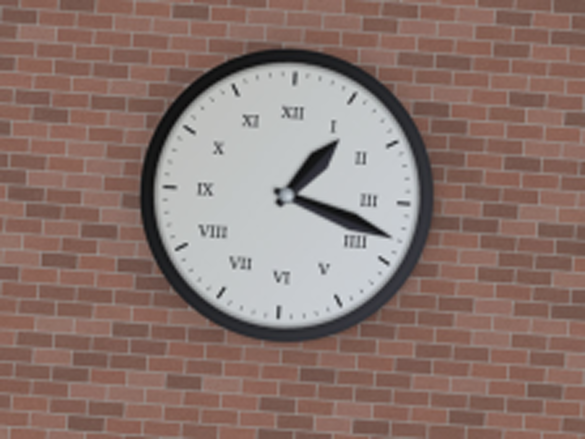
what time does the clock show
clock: 1:18
